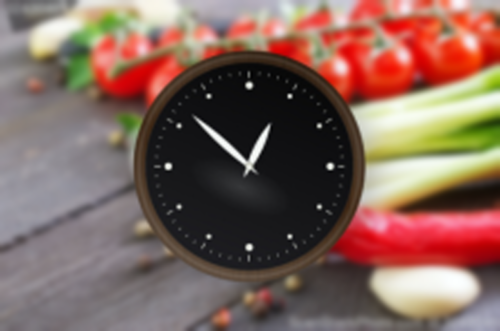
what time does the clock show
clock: 12:52
